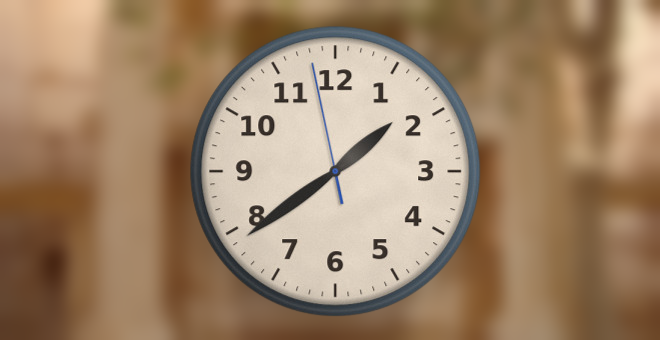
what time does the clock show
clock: 1:38:58
